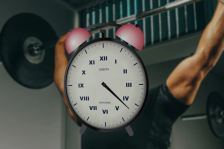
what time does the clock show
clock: 4:22
